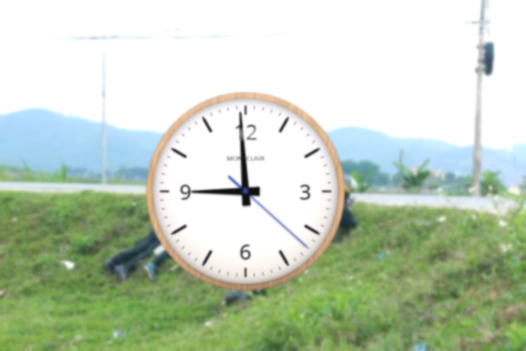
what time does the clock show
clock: 8:59:22
